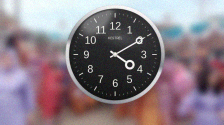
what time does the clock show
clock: 4:10
